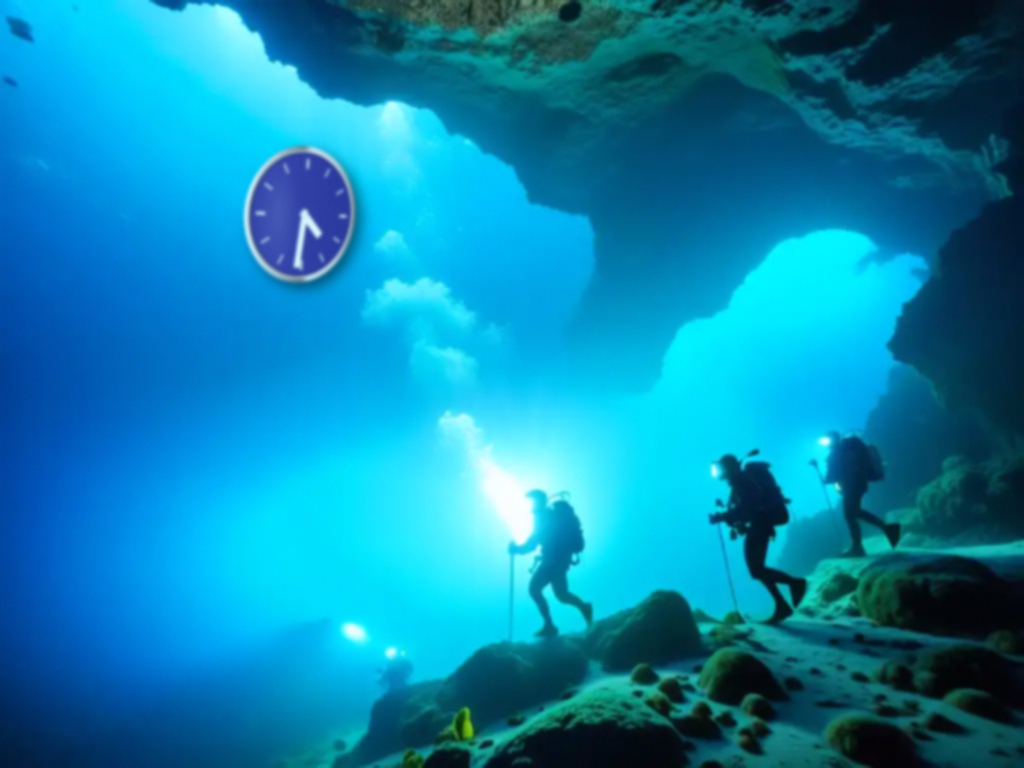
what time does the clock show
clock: 4:31
